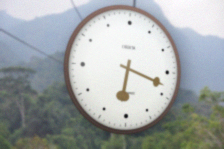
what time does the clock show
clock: 6:18
